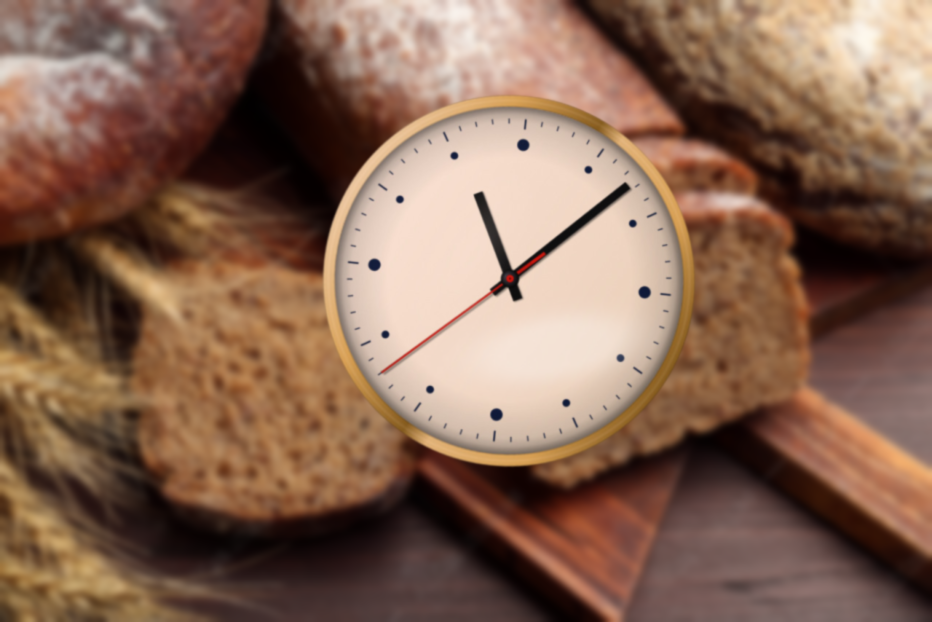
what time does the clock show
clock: 11:07:38
